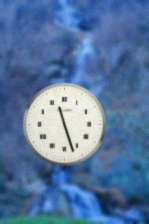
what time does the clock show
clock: 11:27
